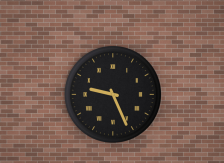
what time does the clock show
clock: 9:26
